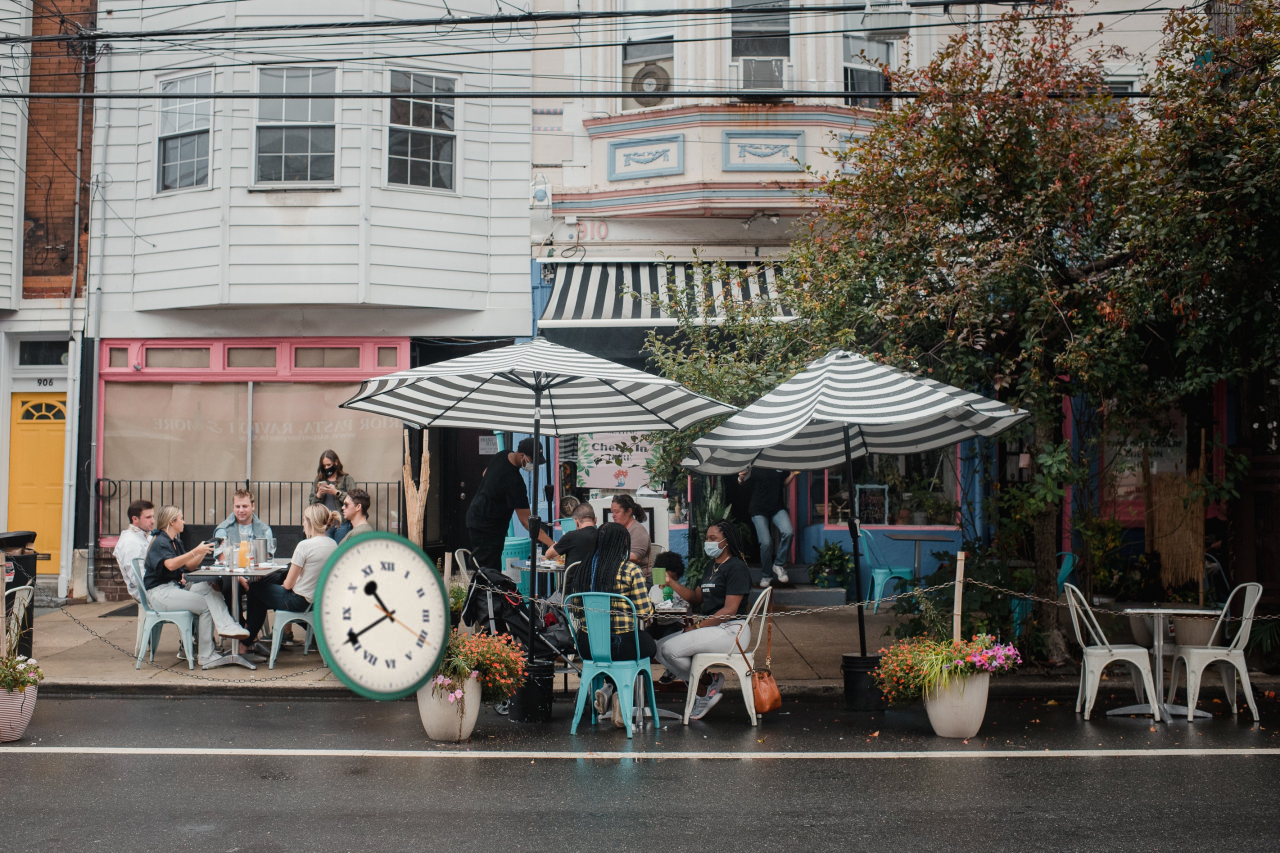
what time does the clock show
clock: 10:40:20
